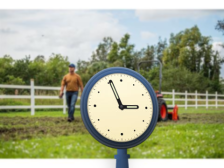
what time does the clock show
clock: 2:56
